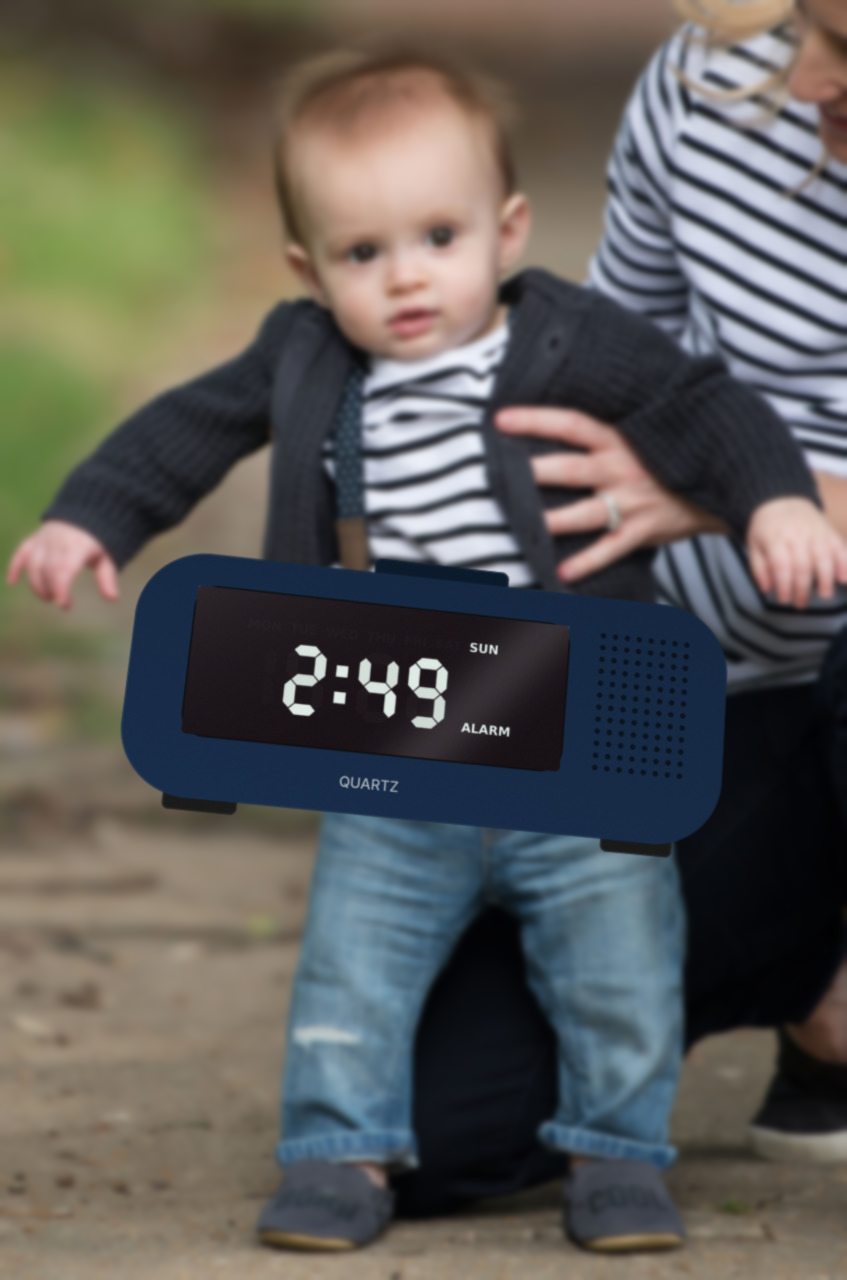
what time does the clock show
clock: 2:49
